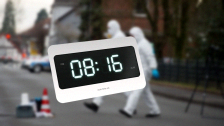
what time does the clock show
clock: 8:16
